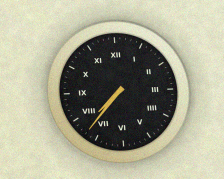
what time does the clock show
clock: 7:37
